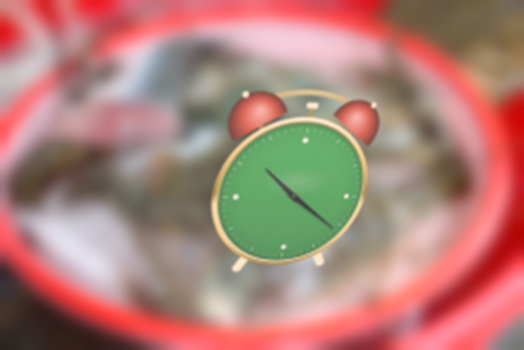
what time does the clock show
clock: 10:21
